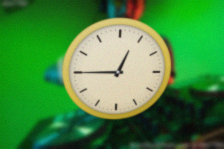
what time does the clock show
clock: 12:45
